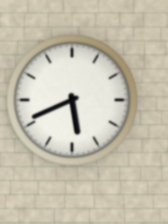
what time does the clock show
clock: 5:41
